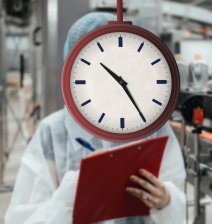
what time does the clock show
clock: 10:25
